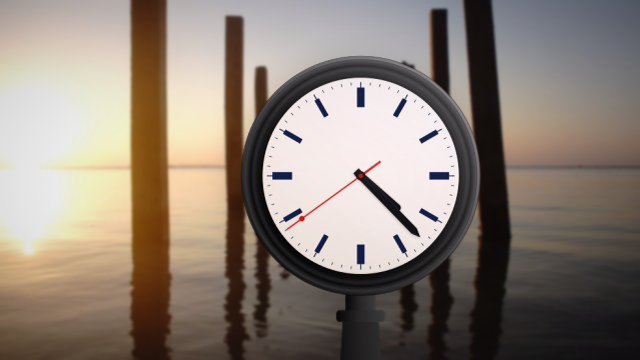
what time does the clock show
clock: 4:22:39
